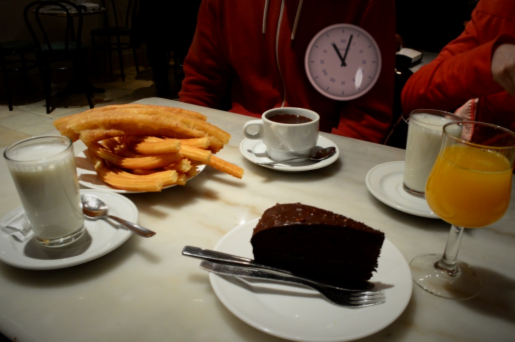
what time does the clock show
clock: 11:03
